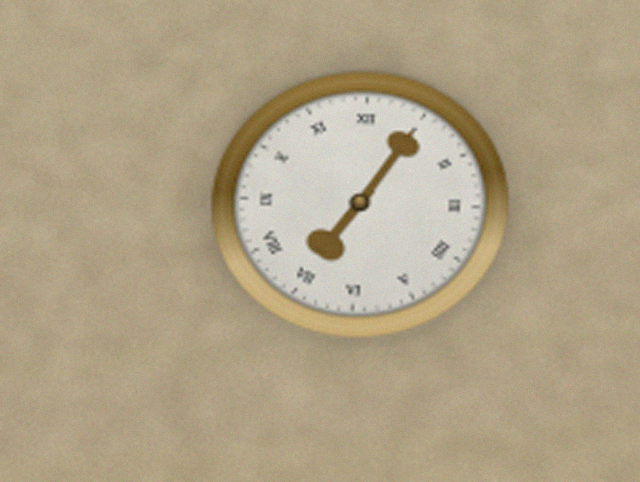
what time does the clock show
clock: 7:05
